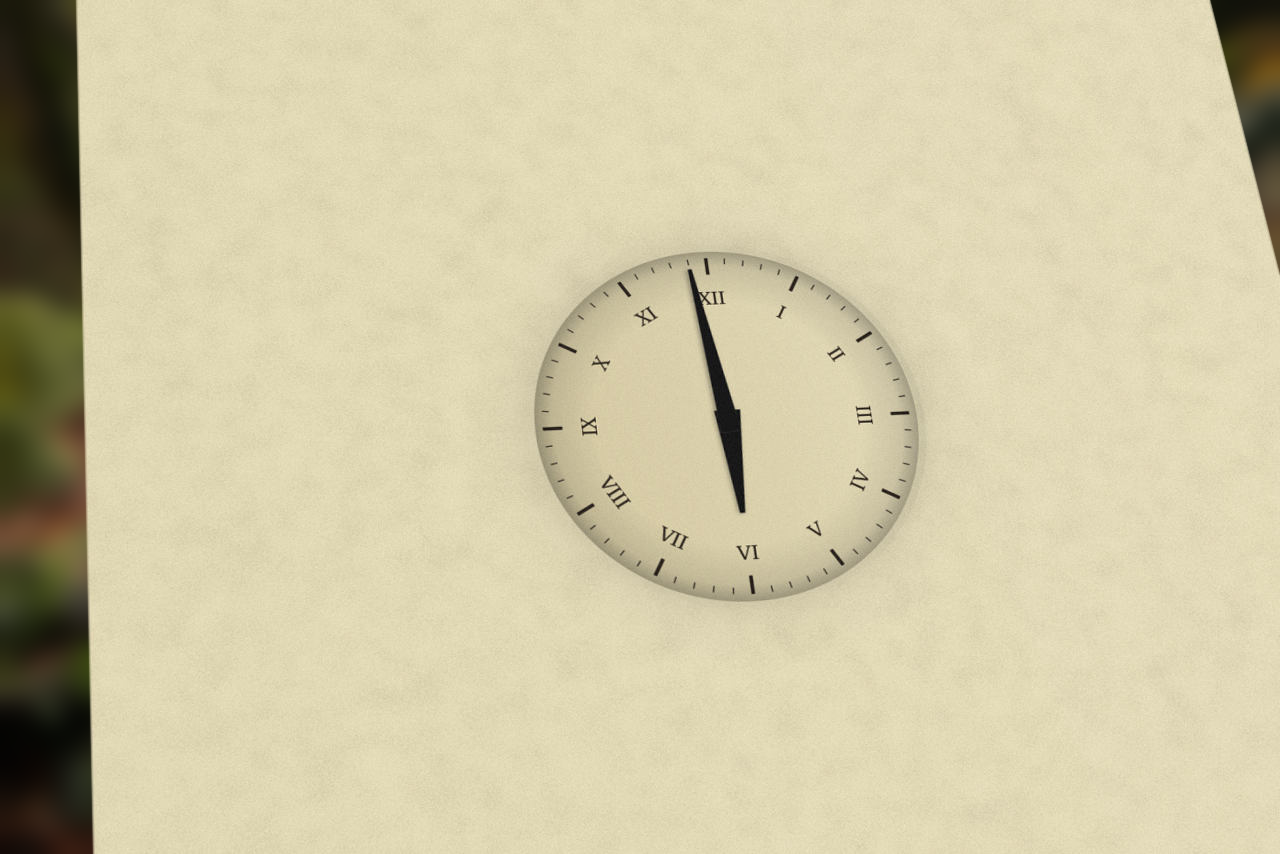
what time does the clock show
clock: 5:59
